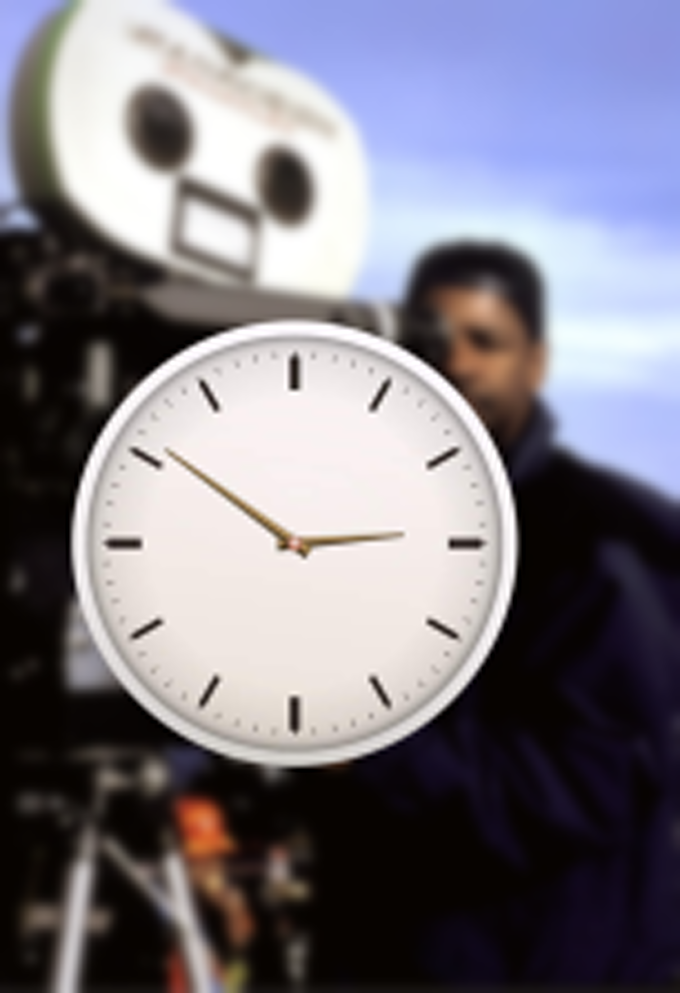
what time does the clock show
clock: 2:51
